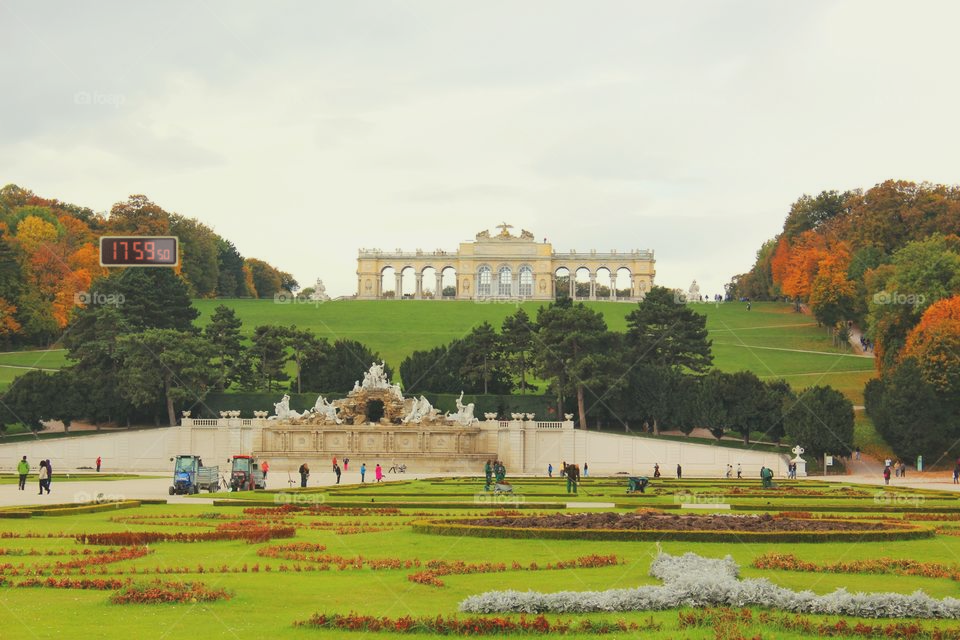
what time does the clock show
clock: 17:59:50
